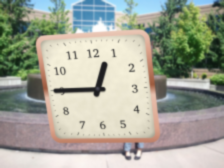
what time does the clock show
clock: 12:45
